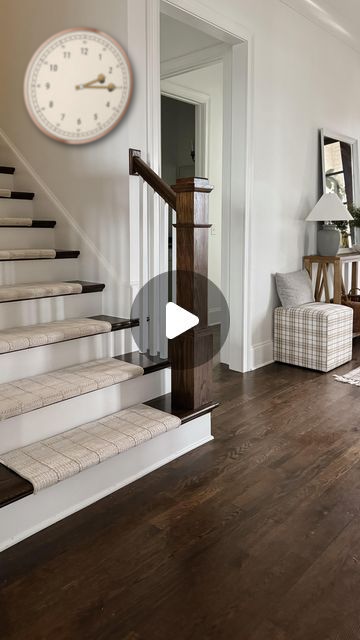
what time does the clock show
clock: 2:15
